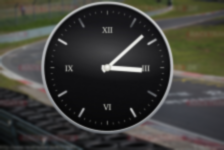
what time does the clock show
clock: 3:08
